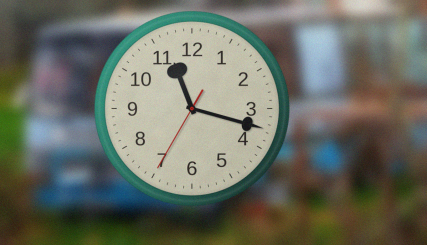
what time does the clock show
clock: 11:17:35
